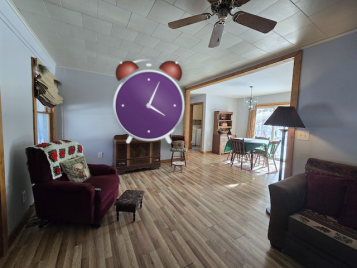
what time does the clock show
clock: 4:04
